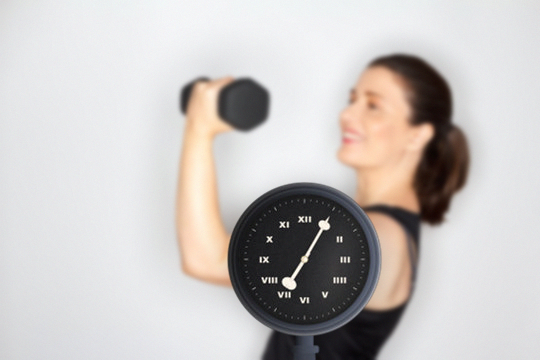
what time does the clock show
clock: 7:05
